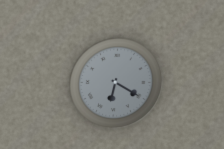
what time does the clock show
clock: 6:20
